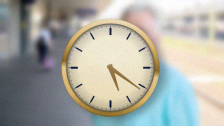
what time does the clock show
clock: 5:21
